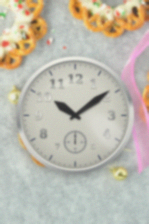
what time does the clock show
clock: 10:09
